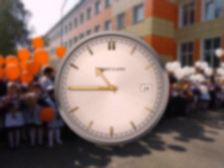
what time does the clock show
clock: 10:45
